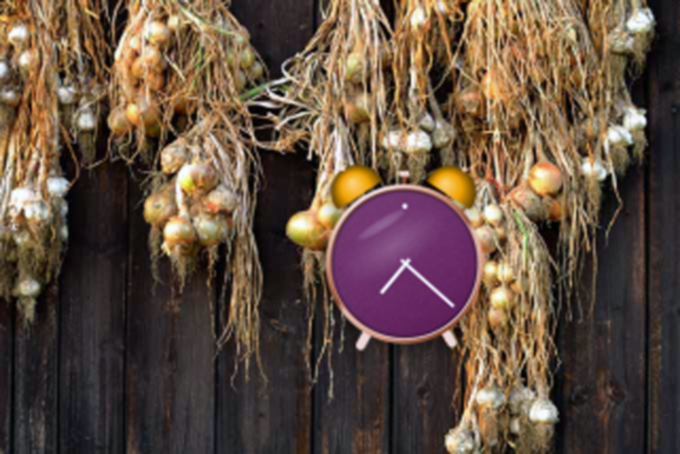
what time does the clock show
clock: 7:22
